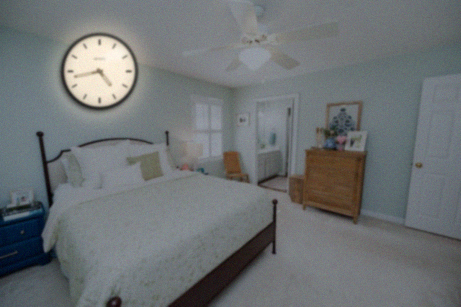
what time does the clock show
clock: 4:43
